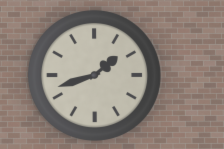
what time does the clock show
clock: 1:42
